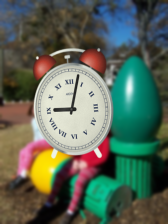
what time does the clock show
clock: 9:03
